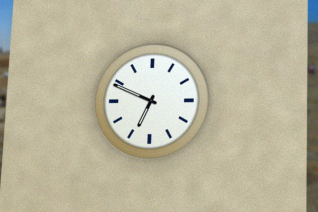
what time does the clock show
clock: 6:49
